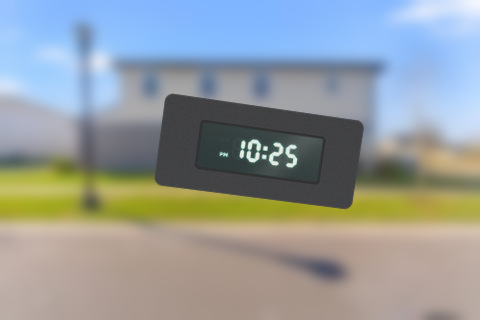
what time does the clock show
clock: 10:25
